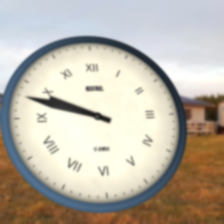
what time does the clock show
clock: 9:48
